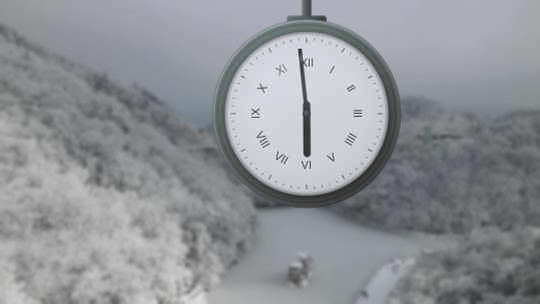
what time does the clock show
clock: 5:59
